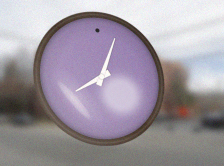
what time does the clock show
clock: 8:04
